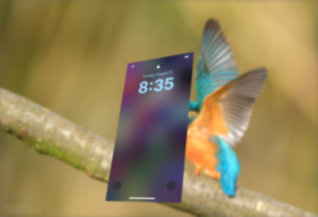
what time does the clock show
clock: 8:35
